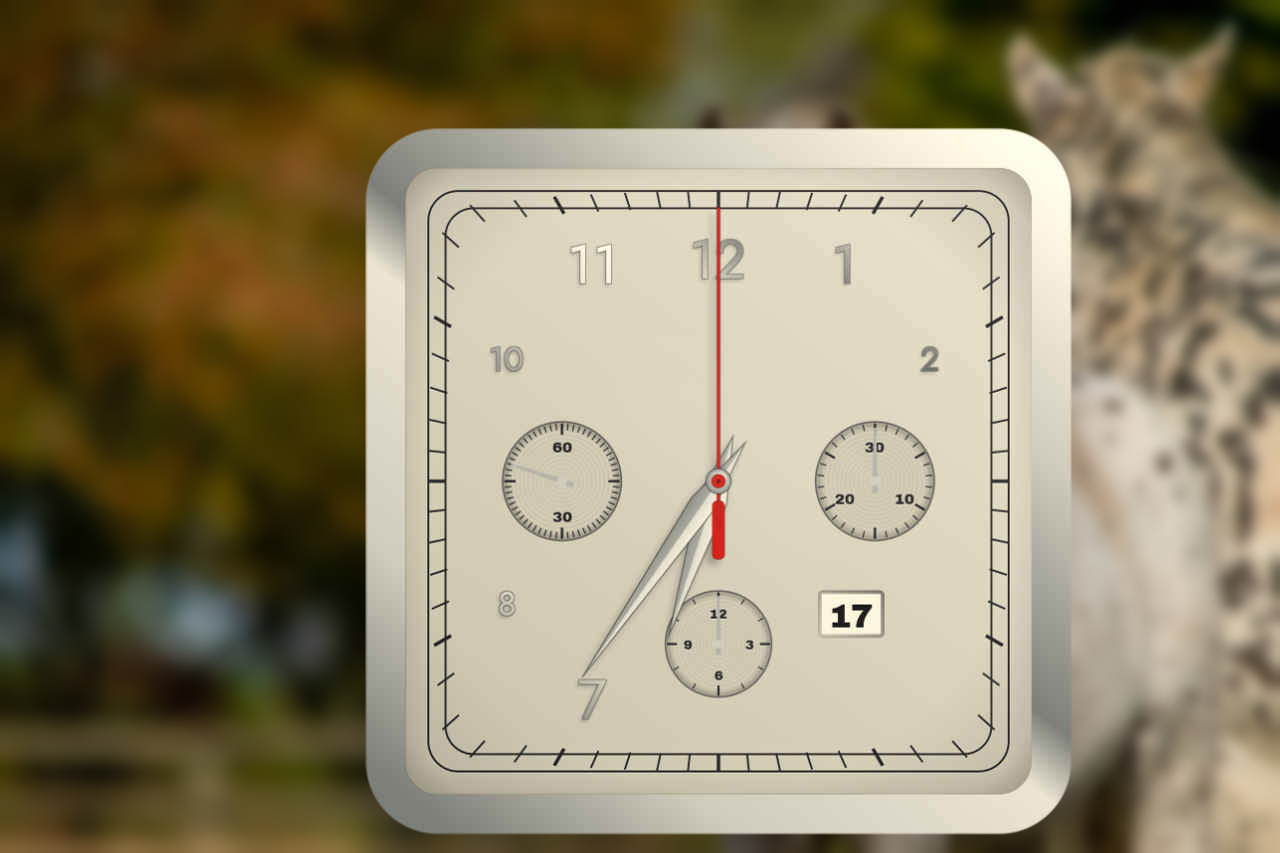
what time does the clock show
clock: 6:35:48
